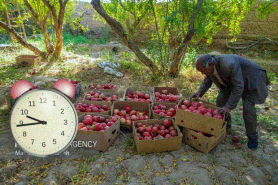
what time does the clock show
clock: 9:44
